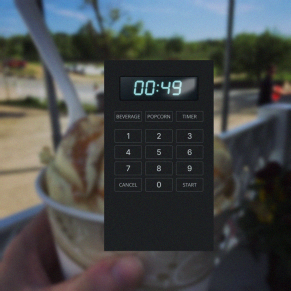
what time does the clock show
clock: 0:49
